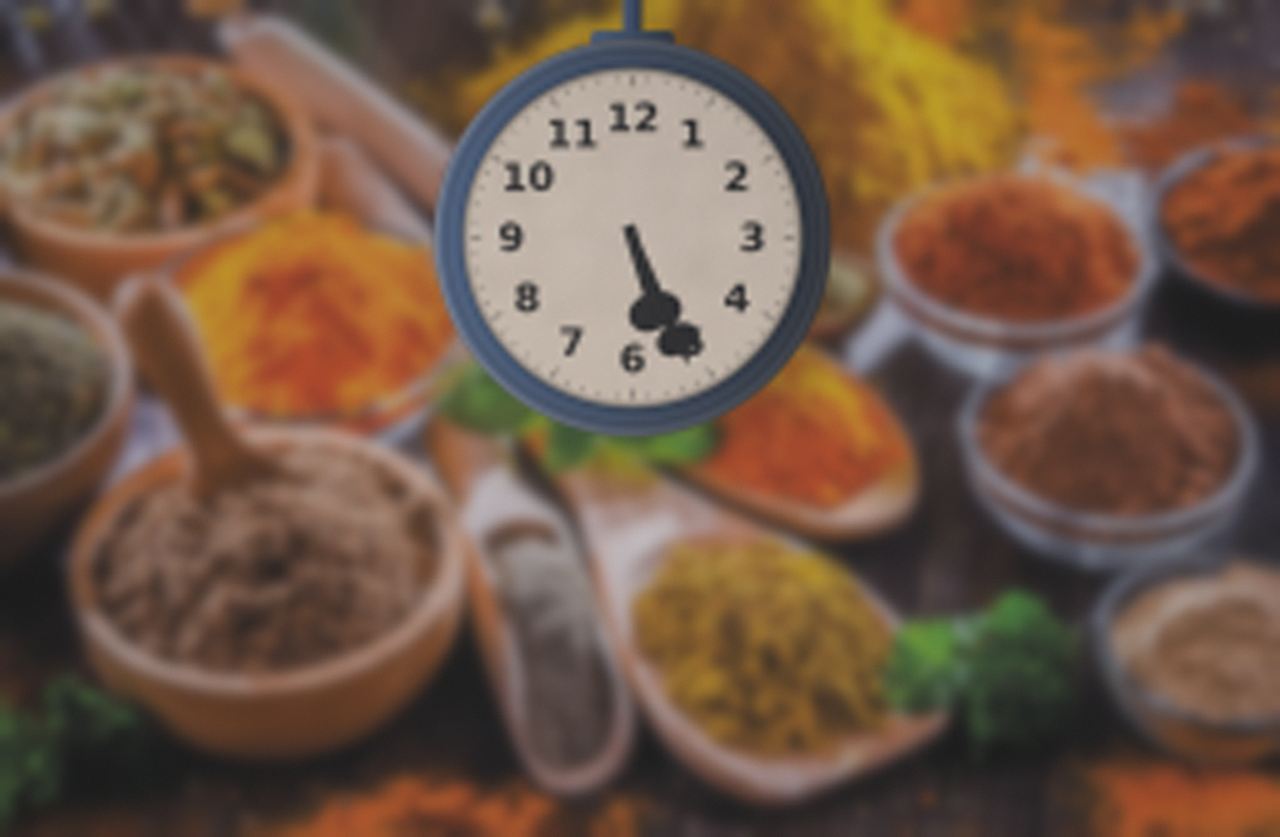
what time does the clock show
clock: 5:26
